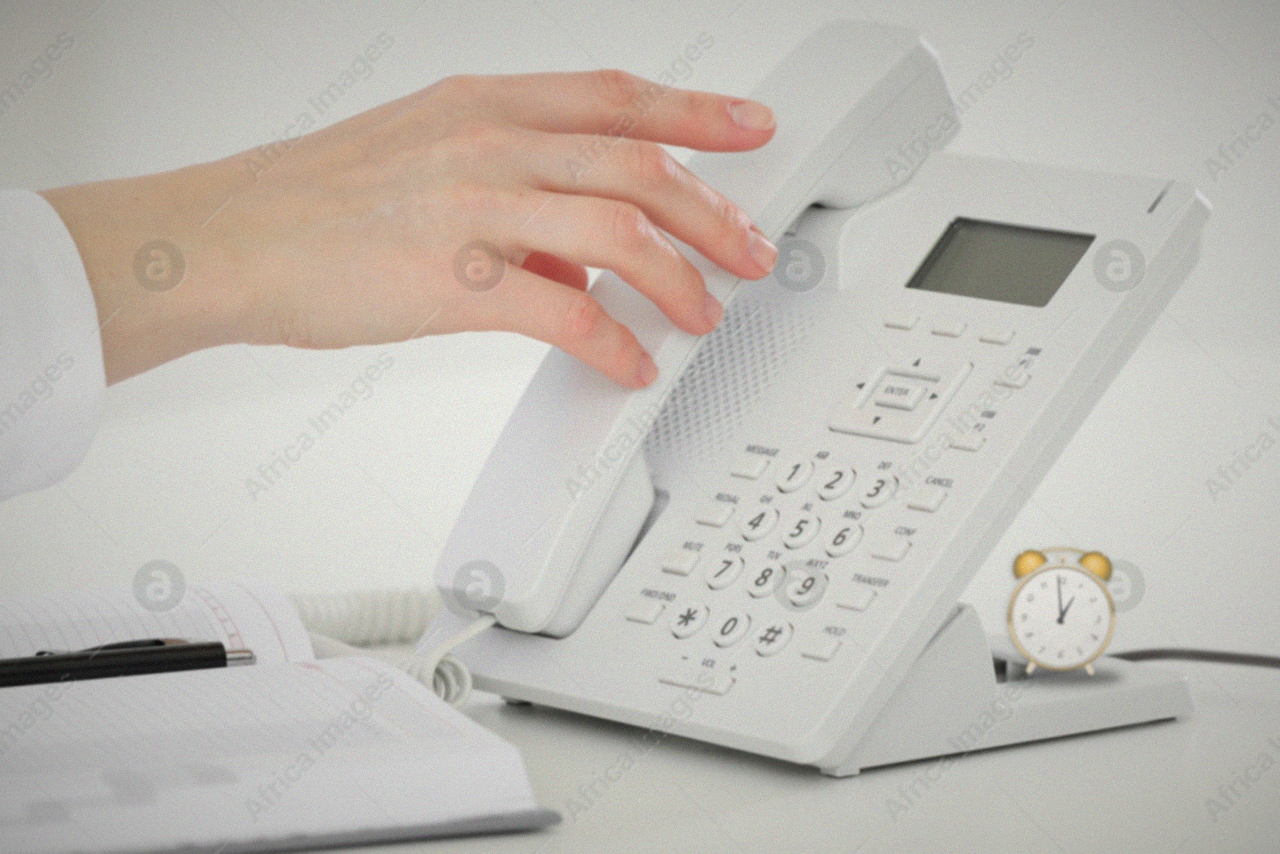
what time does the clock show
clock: 12:59
